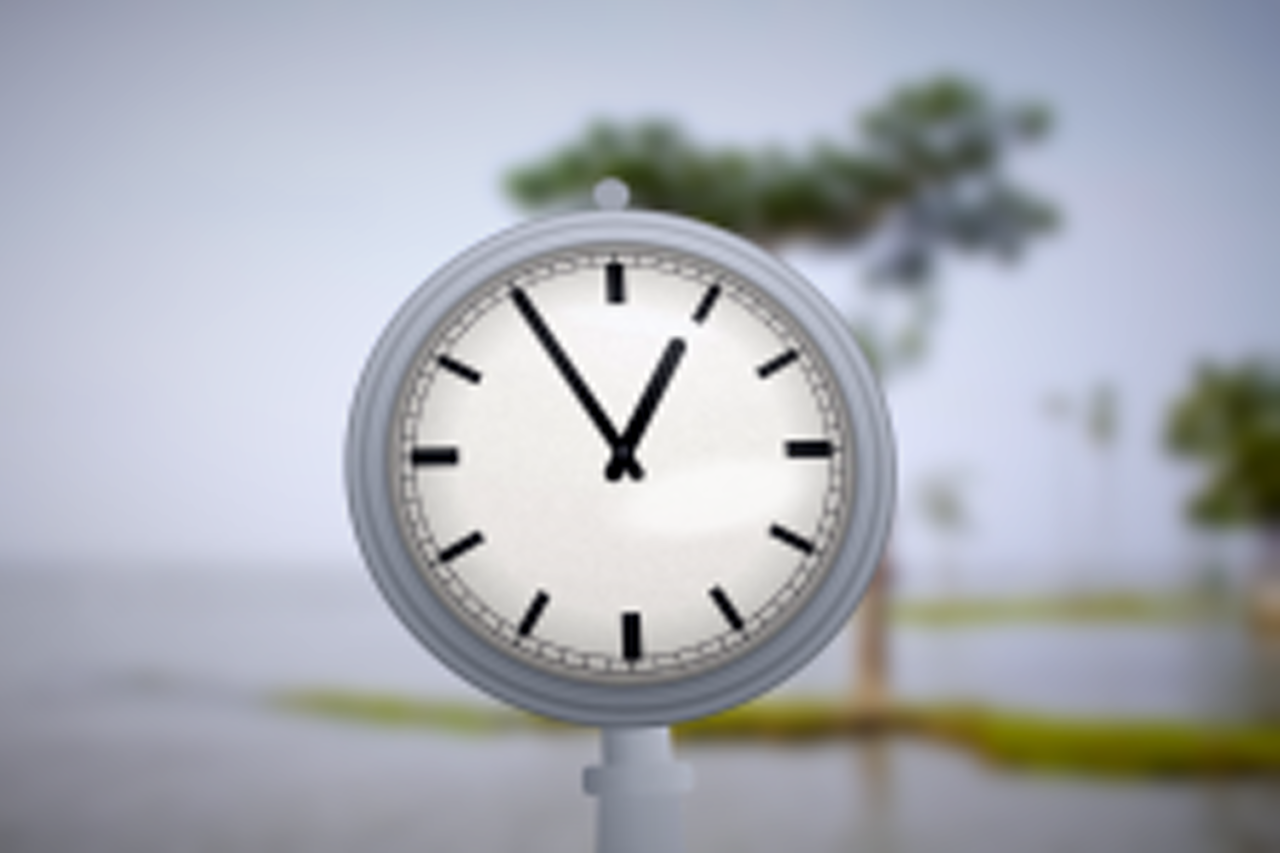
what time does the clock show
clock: 12:55
